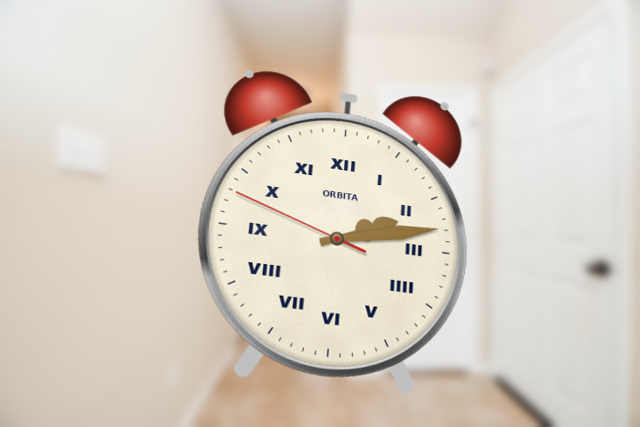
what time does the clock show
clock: 2:12:48
